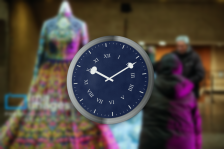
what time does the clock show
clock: 10:11
